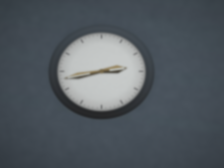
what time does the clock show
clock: 2:43
